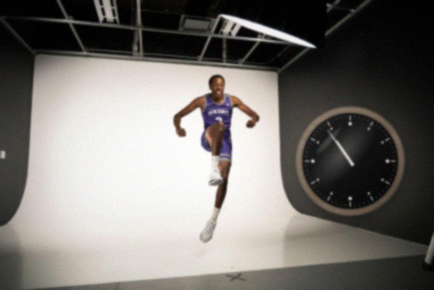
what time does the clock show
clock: 10:54
